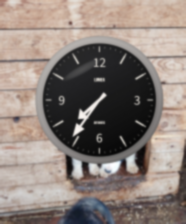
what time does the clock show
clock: 7:36
